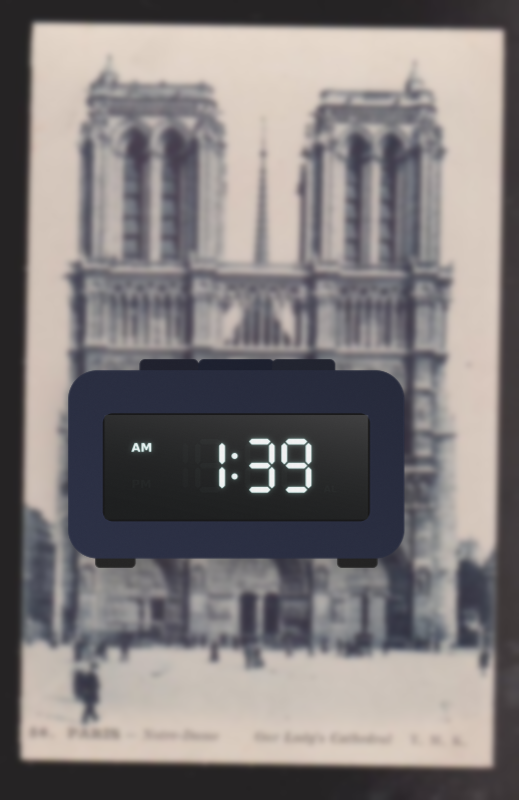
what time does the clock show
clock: 1:39
